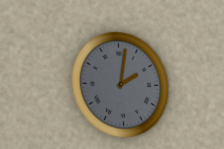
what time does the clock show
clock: 2:02
